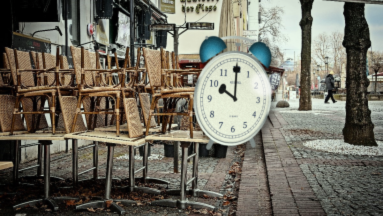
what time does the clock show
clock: 10:00
